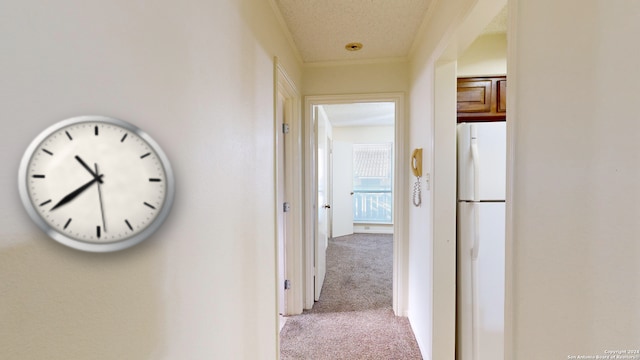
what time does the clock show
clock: 10:38:29
